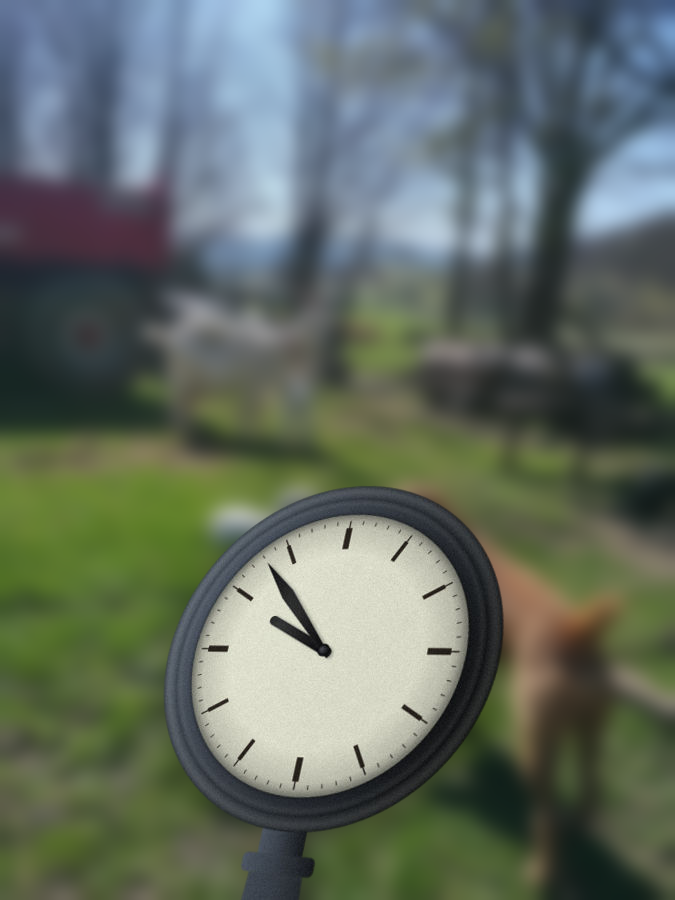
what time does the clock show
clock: 9:53
